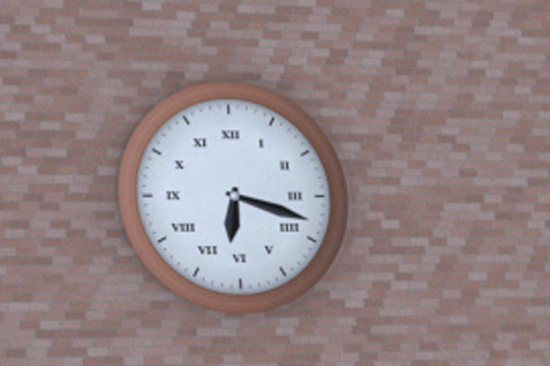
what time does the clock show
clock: 6:18
